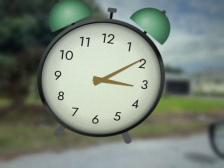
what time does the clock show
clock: 3:09
